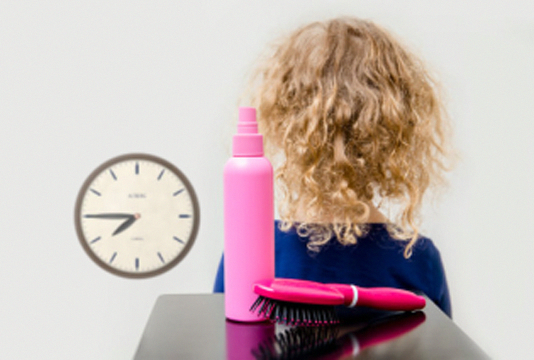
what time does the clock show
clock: 7:45
